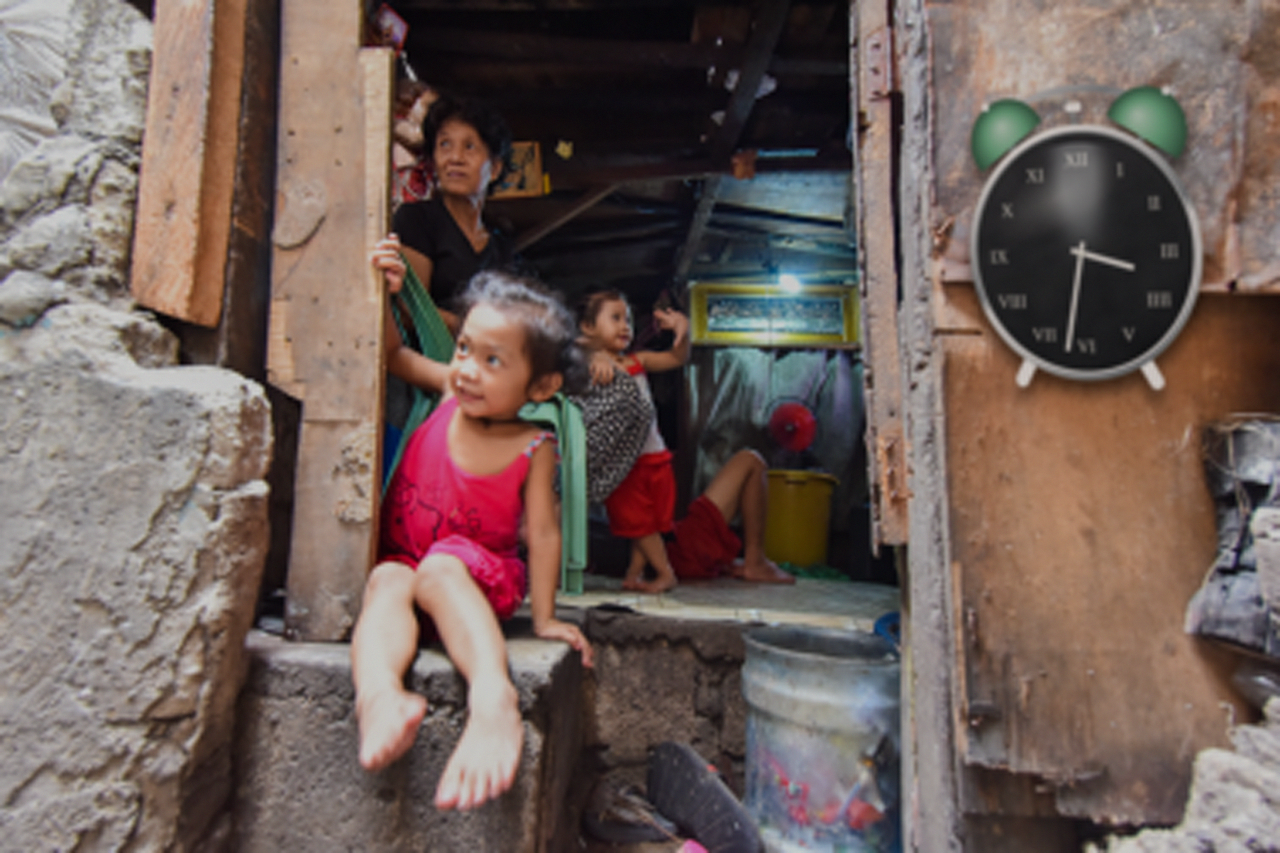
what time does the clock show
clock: 3:32
